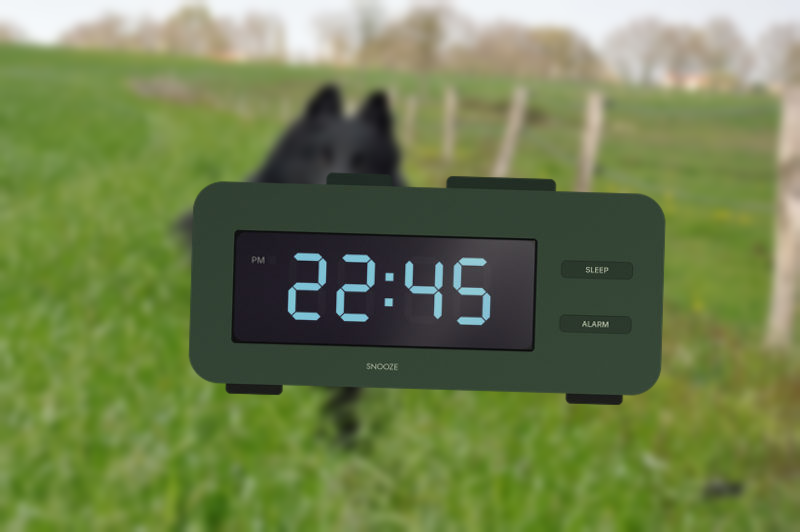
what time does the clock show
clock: 22:45
